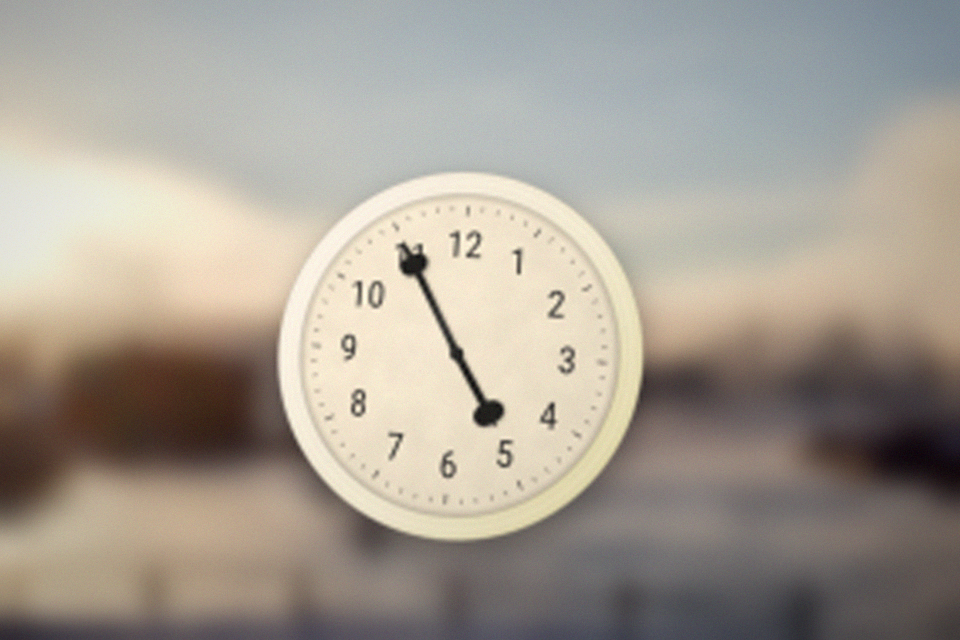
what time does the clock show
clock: 4:55
